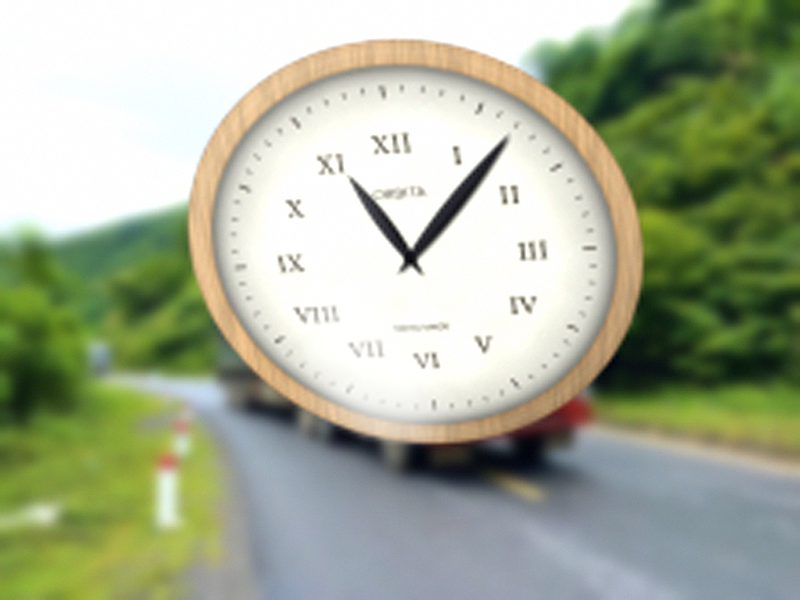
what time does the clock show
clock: 11:07
